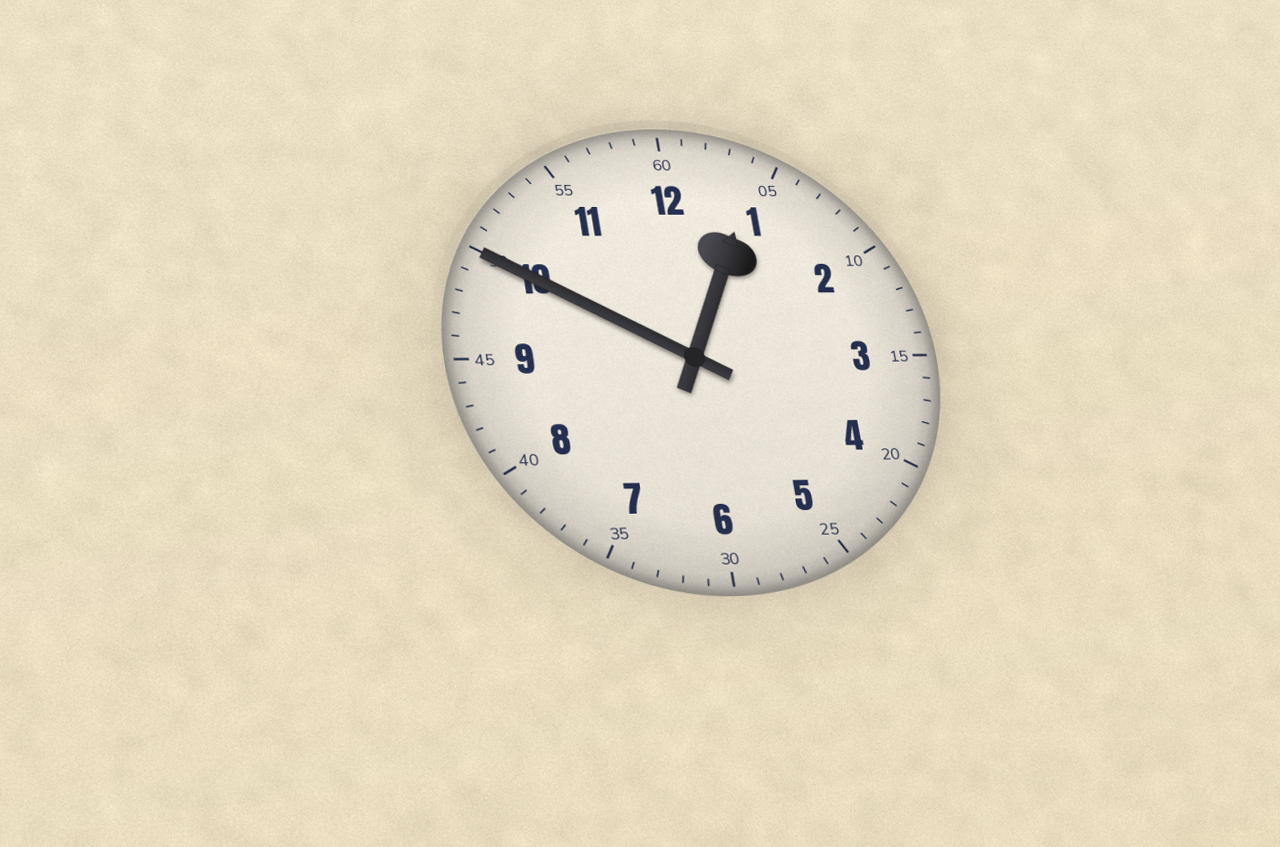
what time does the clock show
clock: 12:50
